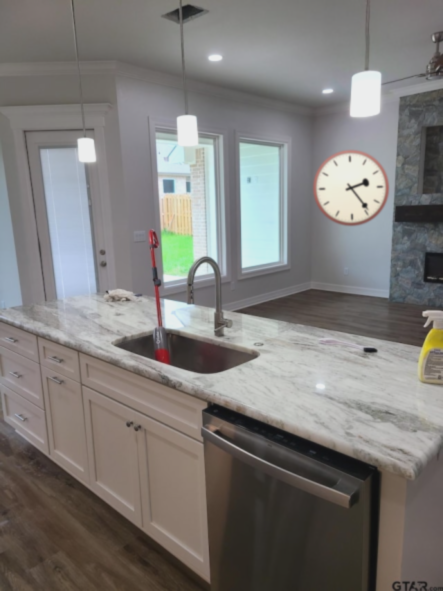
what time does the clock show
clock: 2:24
